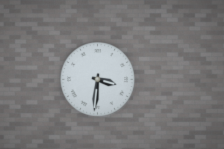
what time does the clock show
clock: 3:31
